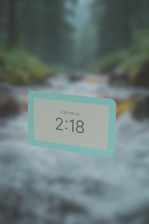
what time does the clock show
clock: 2:18
